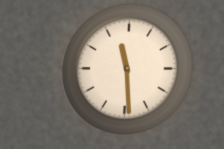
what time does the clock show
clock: 11:29
